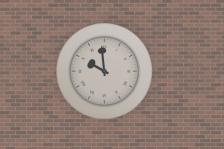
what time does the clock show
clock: 9:59
